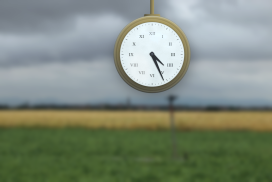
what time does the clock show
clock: 4:26
